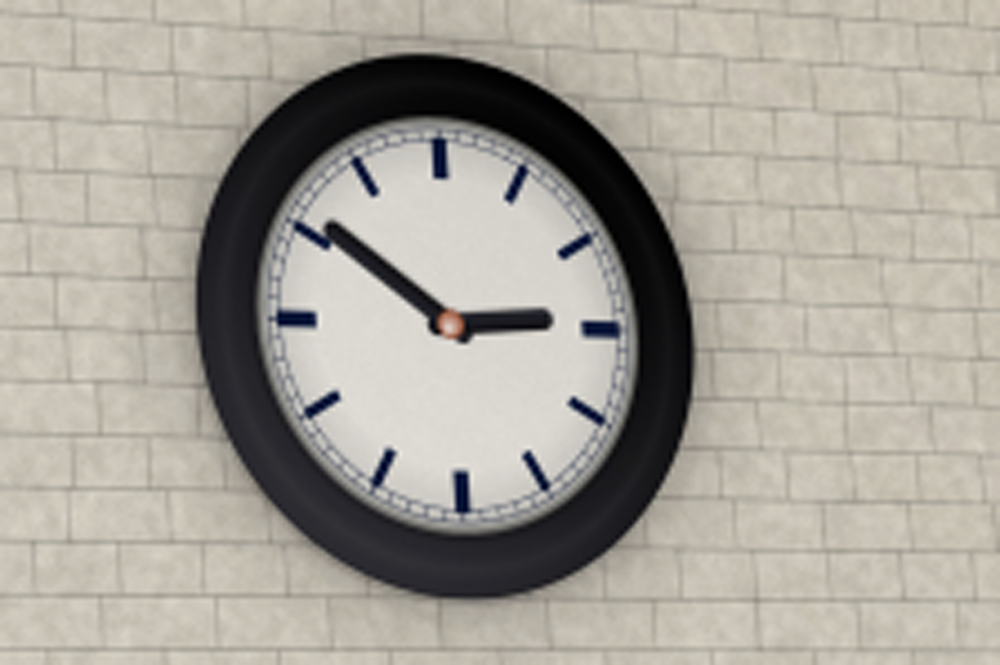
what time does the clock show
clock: 2:51
